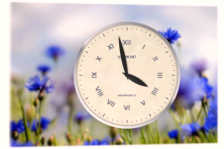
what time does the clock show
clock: 3:58
